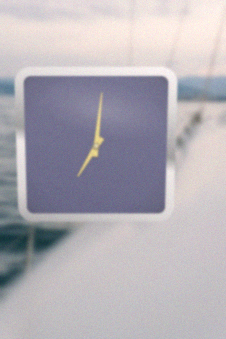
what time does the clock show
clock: 7:01
